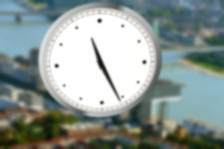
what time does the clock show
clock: 11:26
